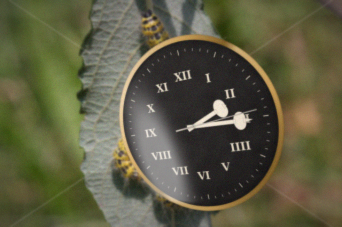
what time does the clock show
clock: 2:15:14
